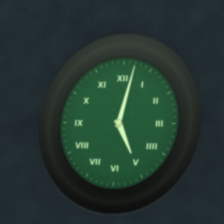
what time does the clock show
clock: 5:02
